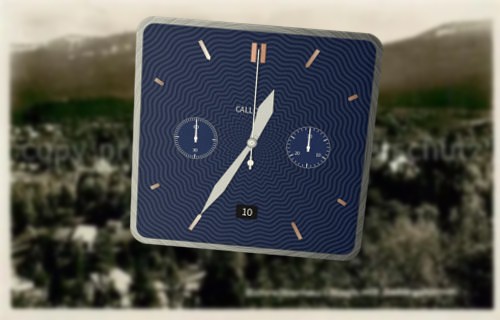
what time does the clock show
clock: 12:35
